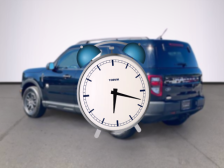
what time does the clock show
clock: 6:18
